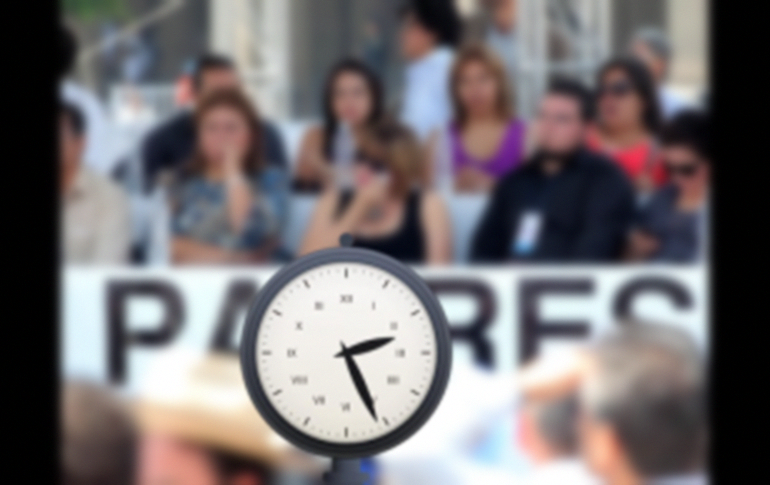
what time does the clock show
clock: 2:26
